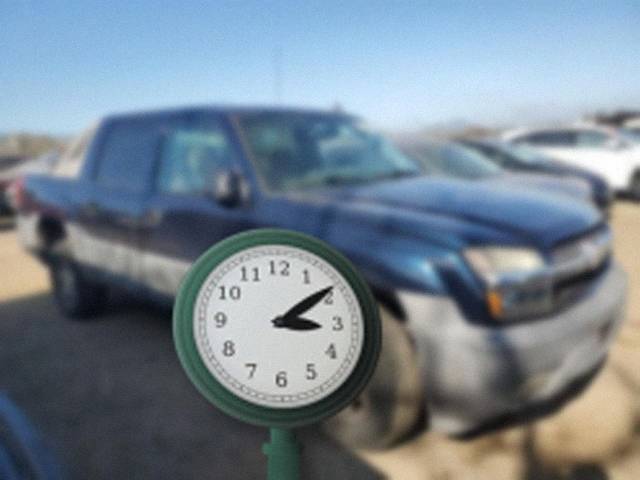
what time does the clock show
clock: 3:09
